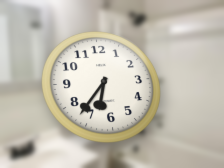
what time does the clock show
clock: 6:37
